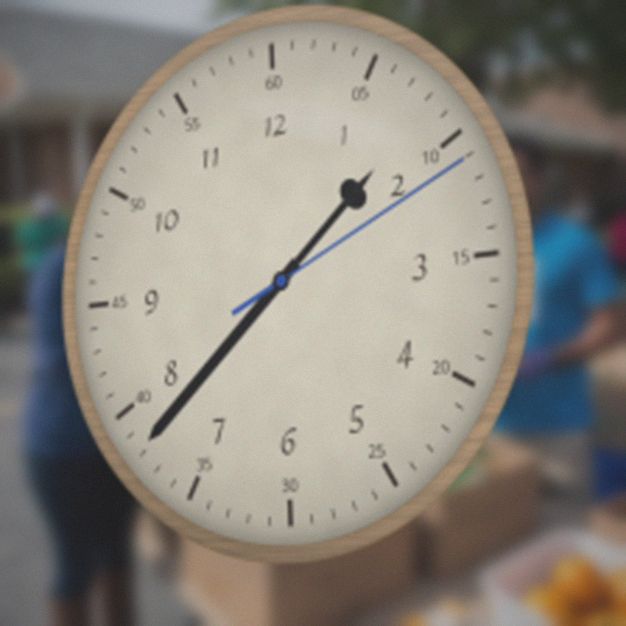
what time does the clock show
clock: 1:38:11
